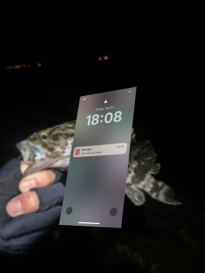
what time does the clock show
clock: 18:08
